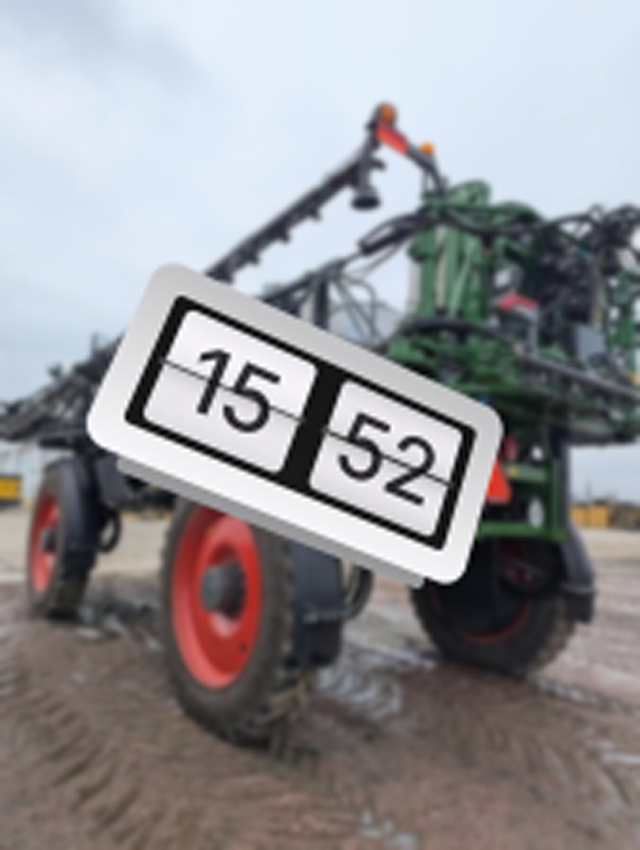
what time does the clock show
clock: 15:52
